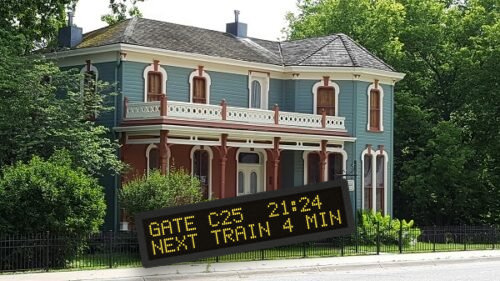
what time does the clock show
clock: 21:24
